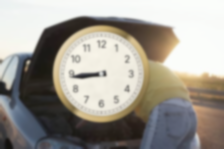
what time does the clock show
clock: 8:44
